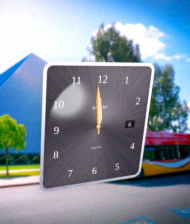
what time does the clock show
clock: 11:59
